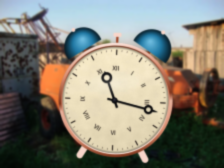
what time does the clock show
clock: 11:17
